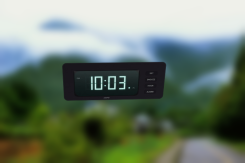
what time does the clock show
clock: 10:03
